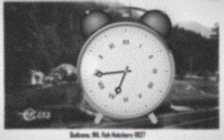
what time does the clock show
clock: 6:44
